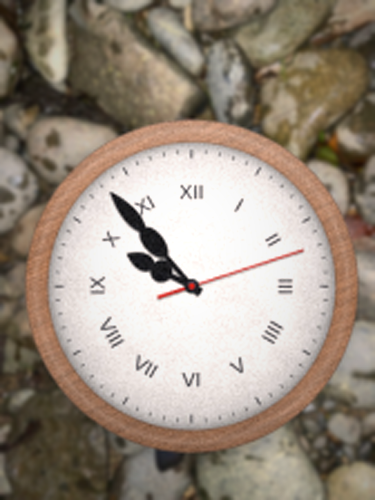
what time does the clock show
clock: 9:53:12
